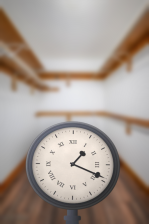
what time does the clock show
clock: 1:19
